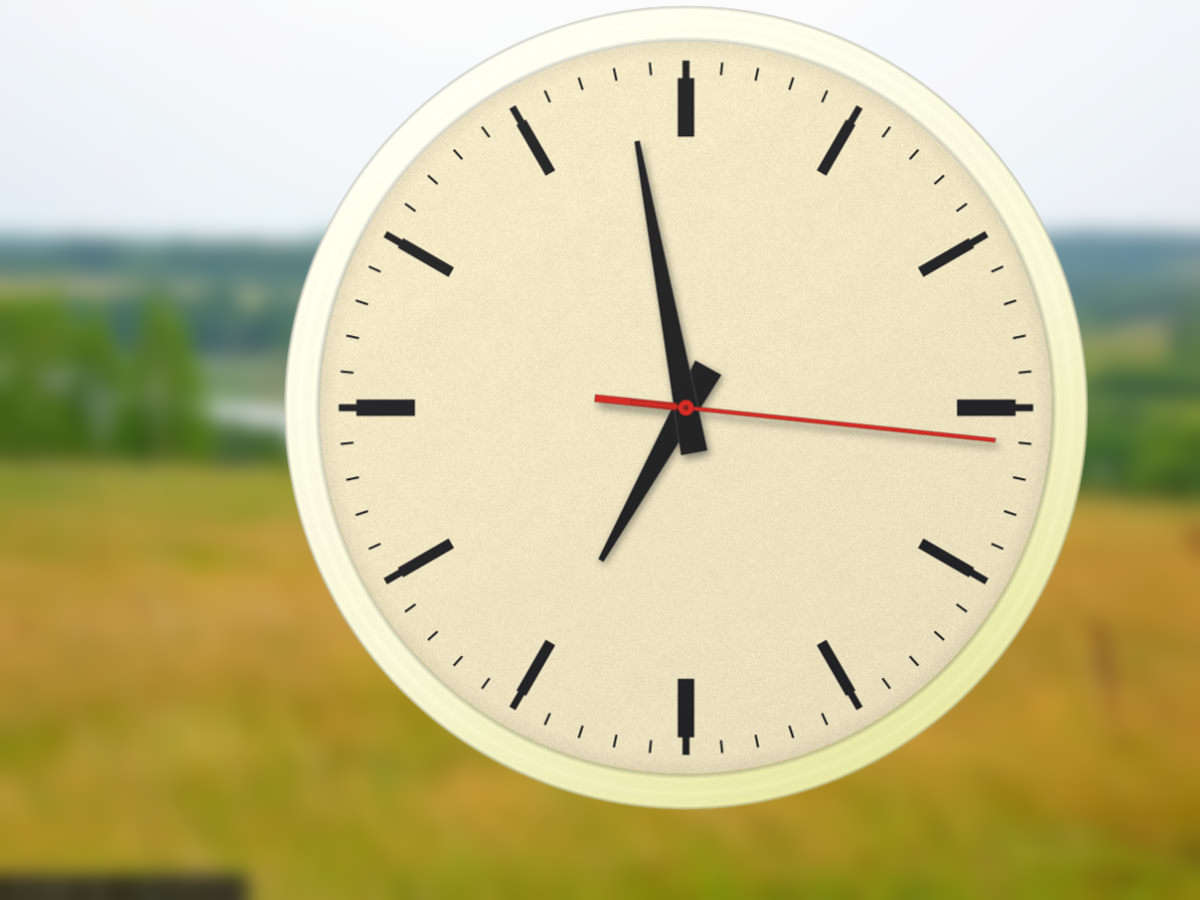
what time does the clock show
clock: 6:58:16
